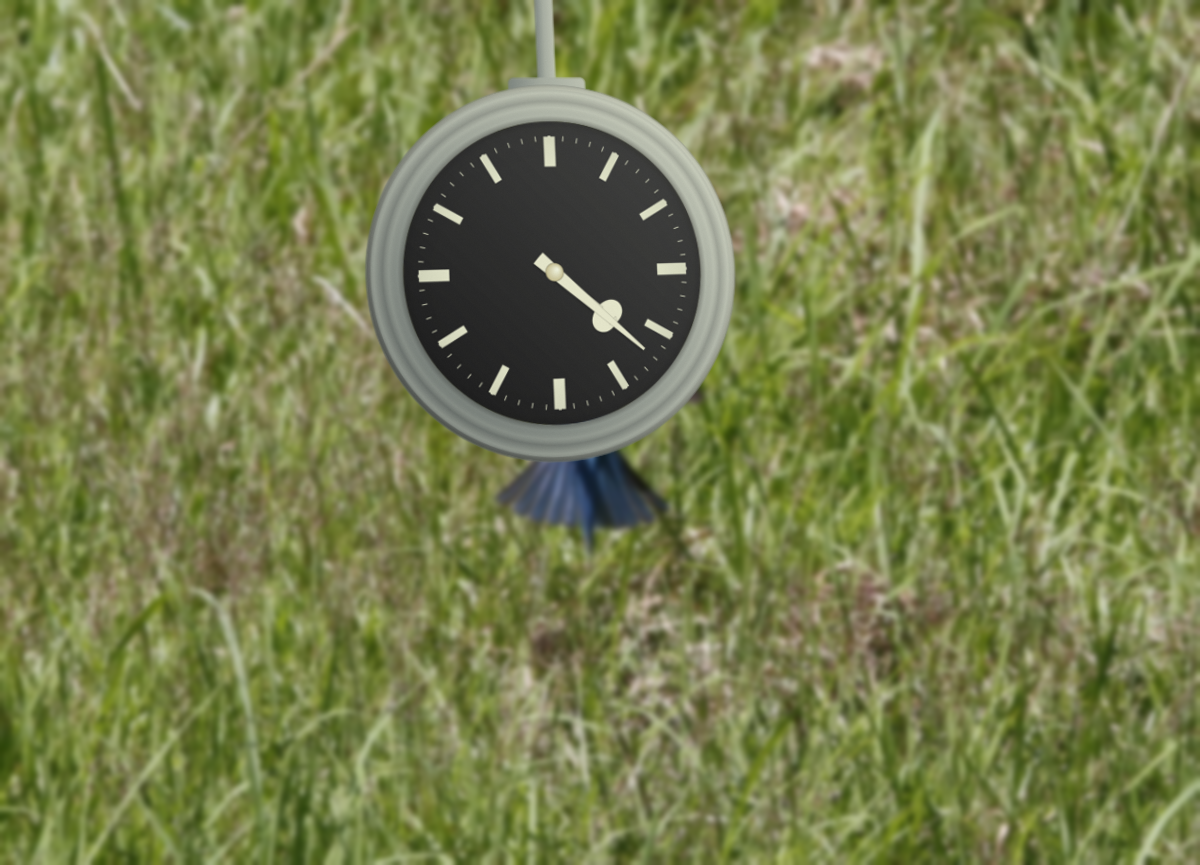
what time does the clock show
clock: 4:22
